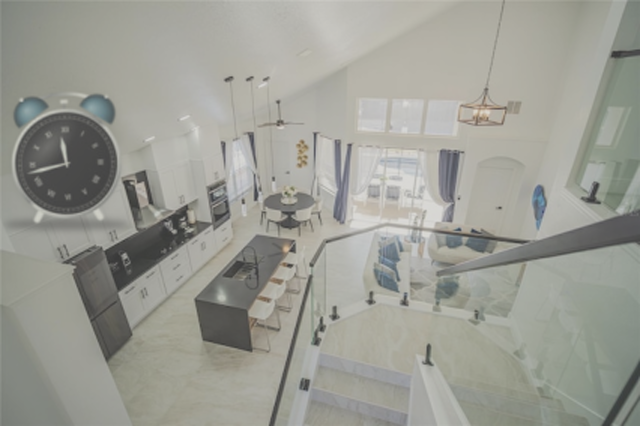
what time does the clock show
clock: 11:43
